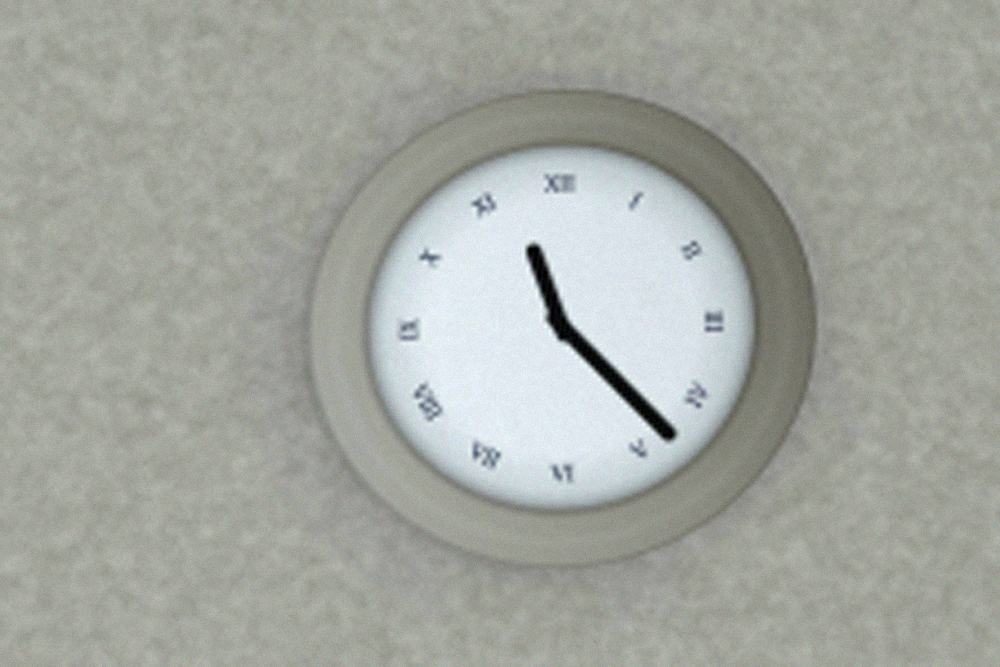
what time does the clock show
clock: 11:23
